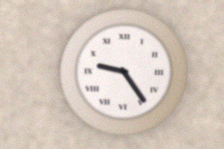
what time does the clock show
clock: 9:24
